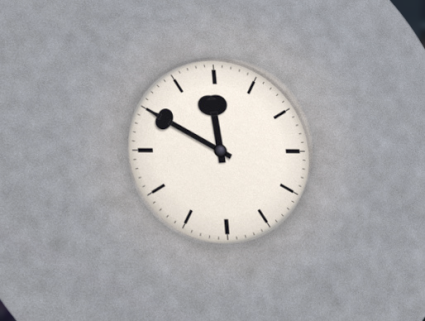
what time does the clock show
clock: 11:50
